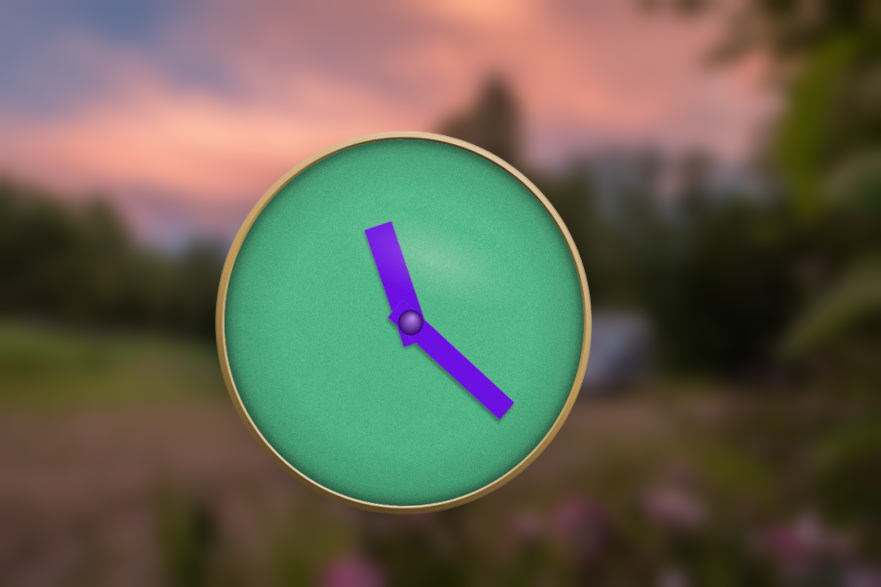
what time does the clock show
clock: 11:22
